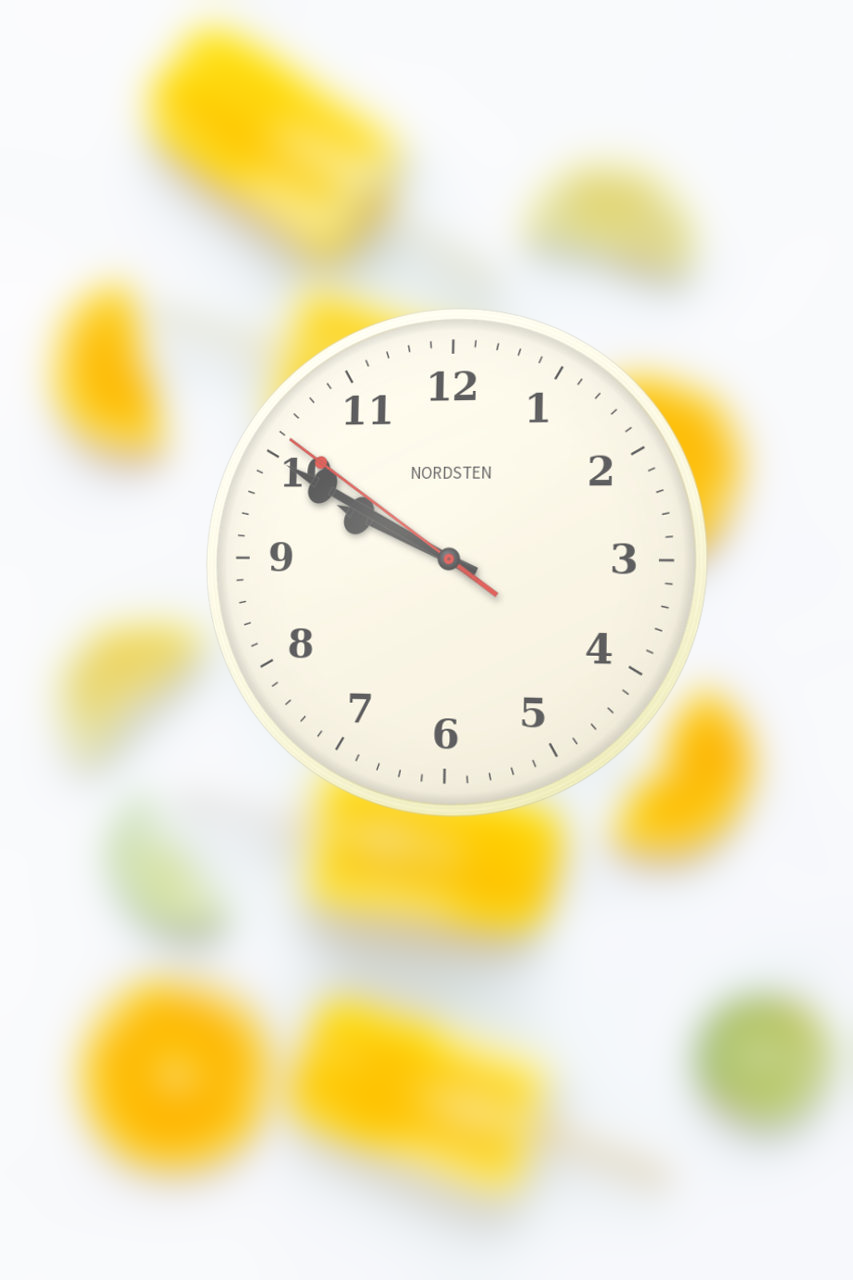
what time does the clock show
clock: 9:49:51
